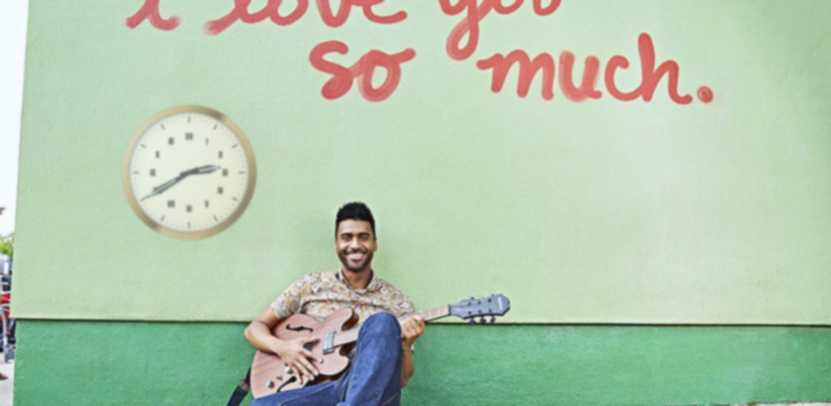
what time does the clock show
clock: 2:40
